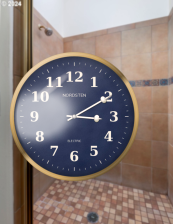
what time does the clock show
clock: 3:10
